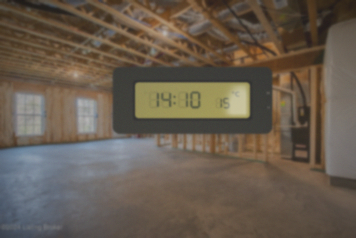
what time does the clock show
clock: 14:10
